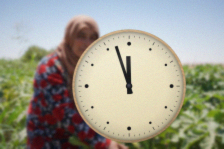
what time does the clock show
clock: 11:57
